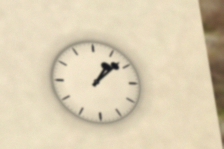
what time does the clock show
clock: 1:08
